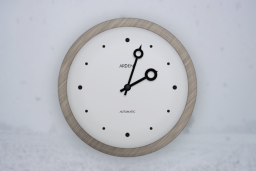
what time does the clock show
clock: 2:03
